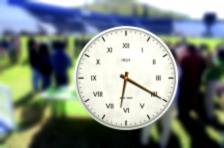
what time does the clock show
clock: 6:20
